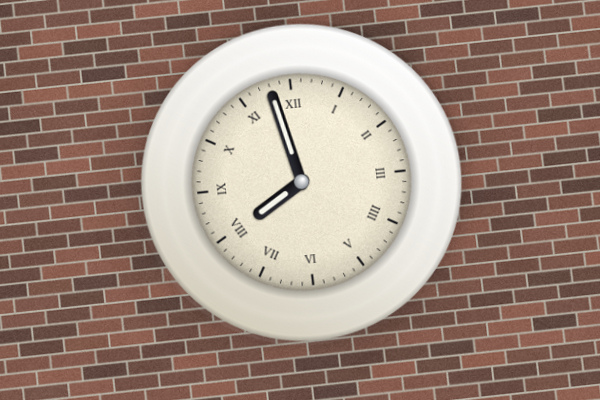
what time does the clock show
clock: 7:58
